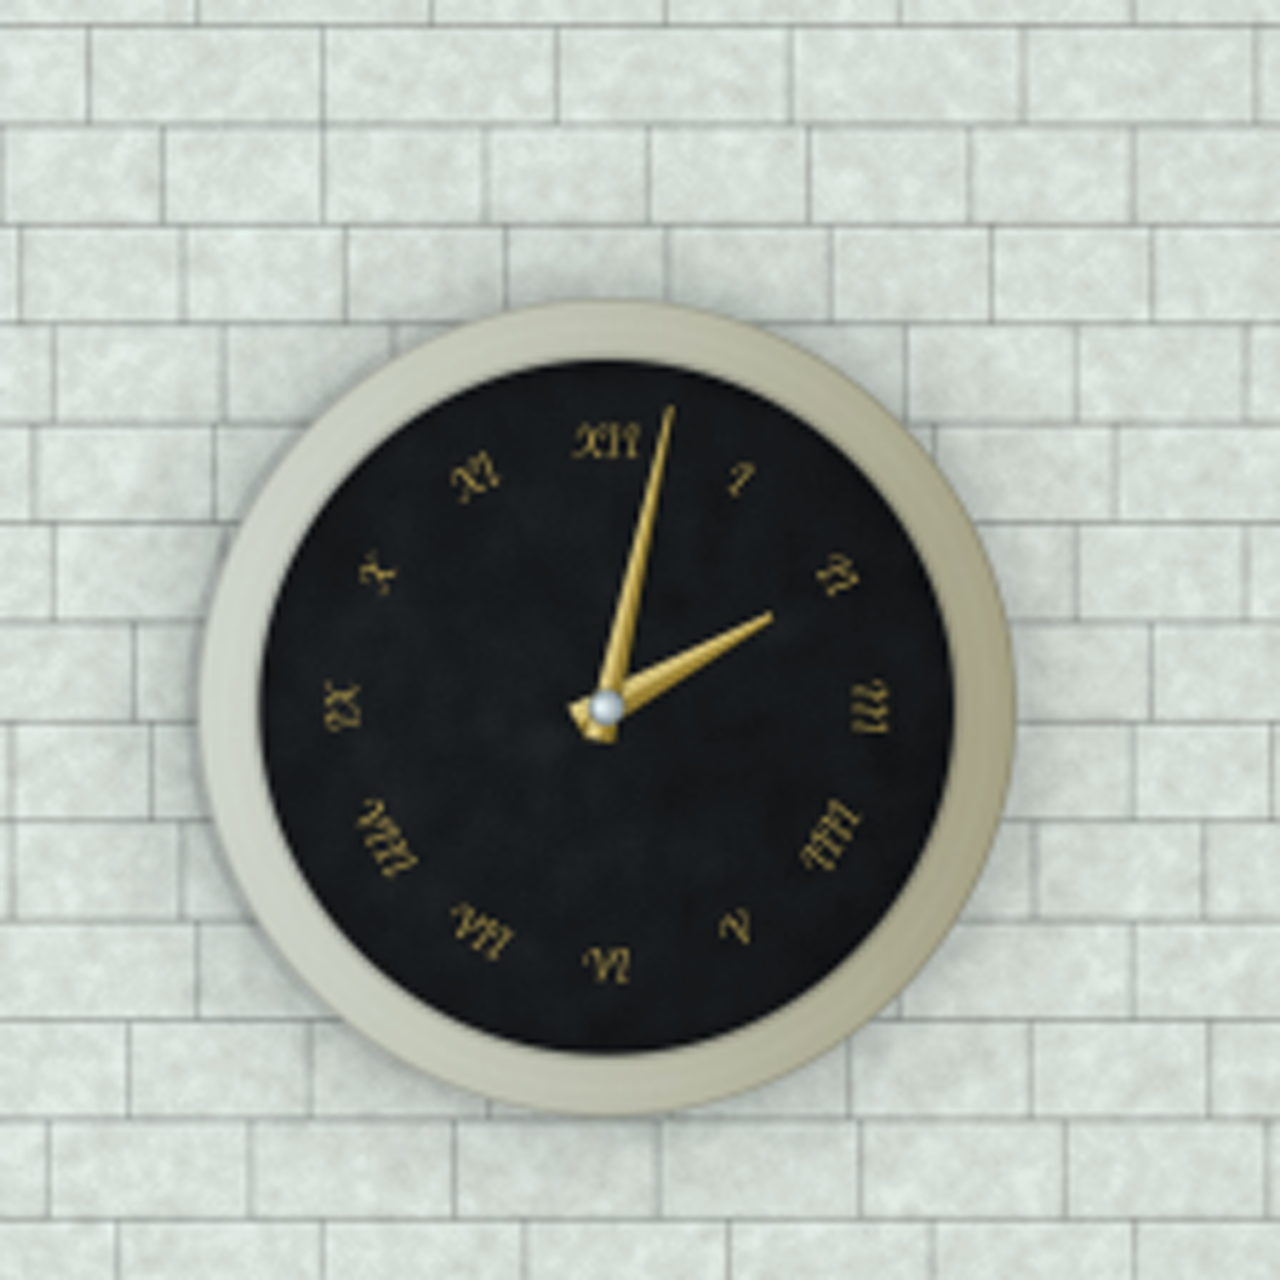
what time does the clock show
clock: 2:02
